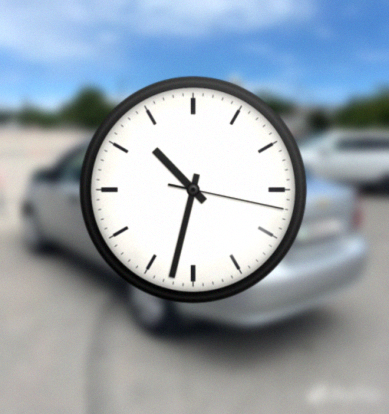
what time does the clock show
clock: 10:32:17
